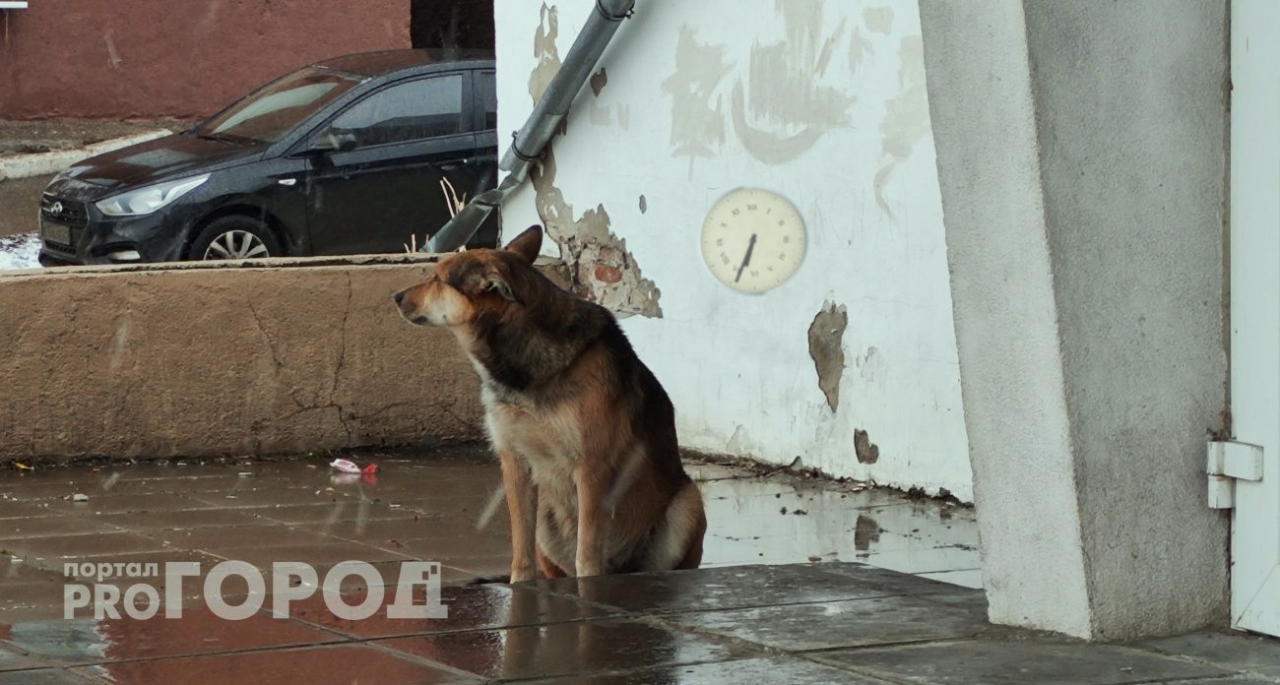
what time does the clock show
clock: 6:34
